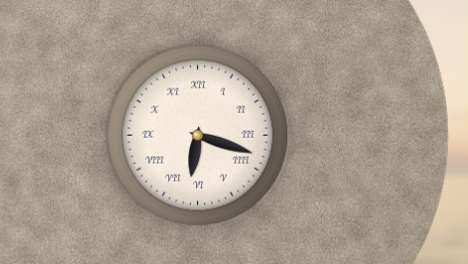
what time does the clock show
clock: 6:18
